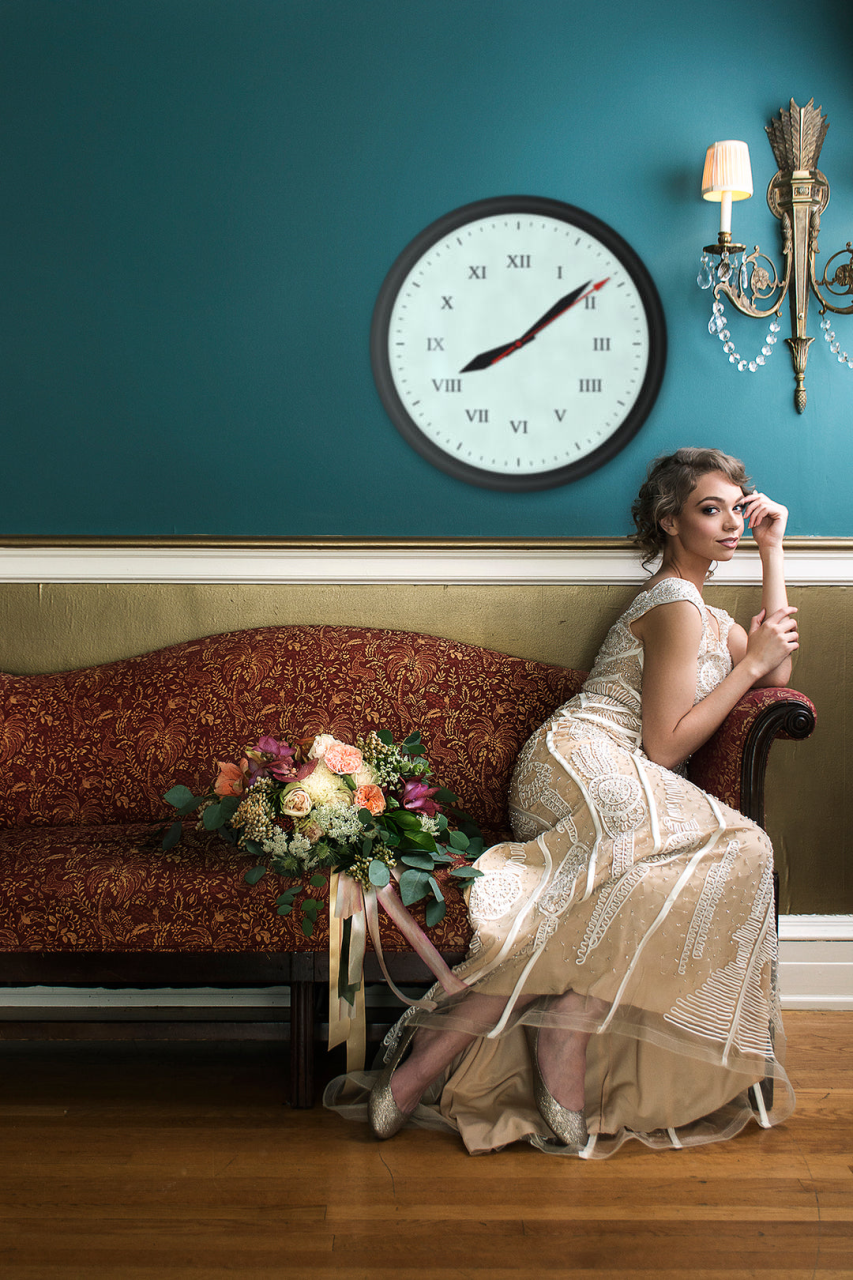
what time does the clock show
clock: 8:08:09
